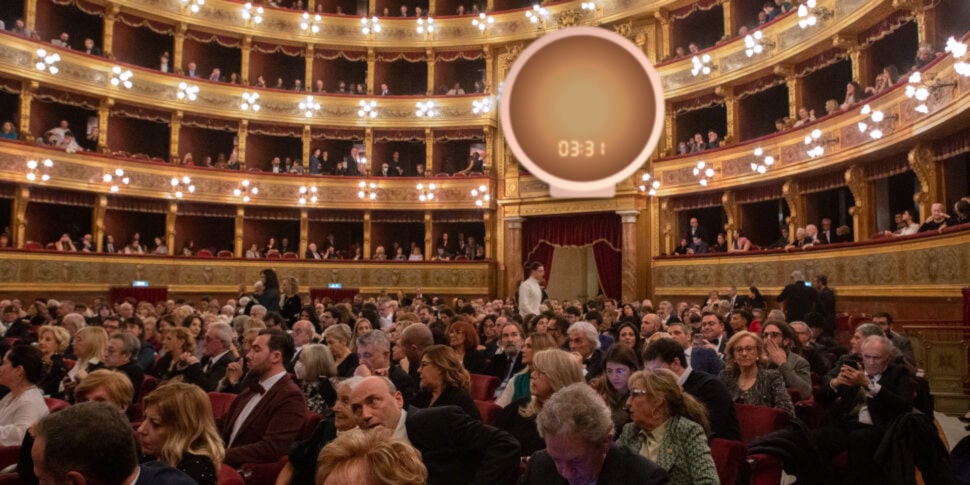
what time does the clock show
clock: 3:31
